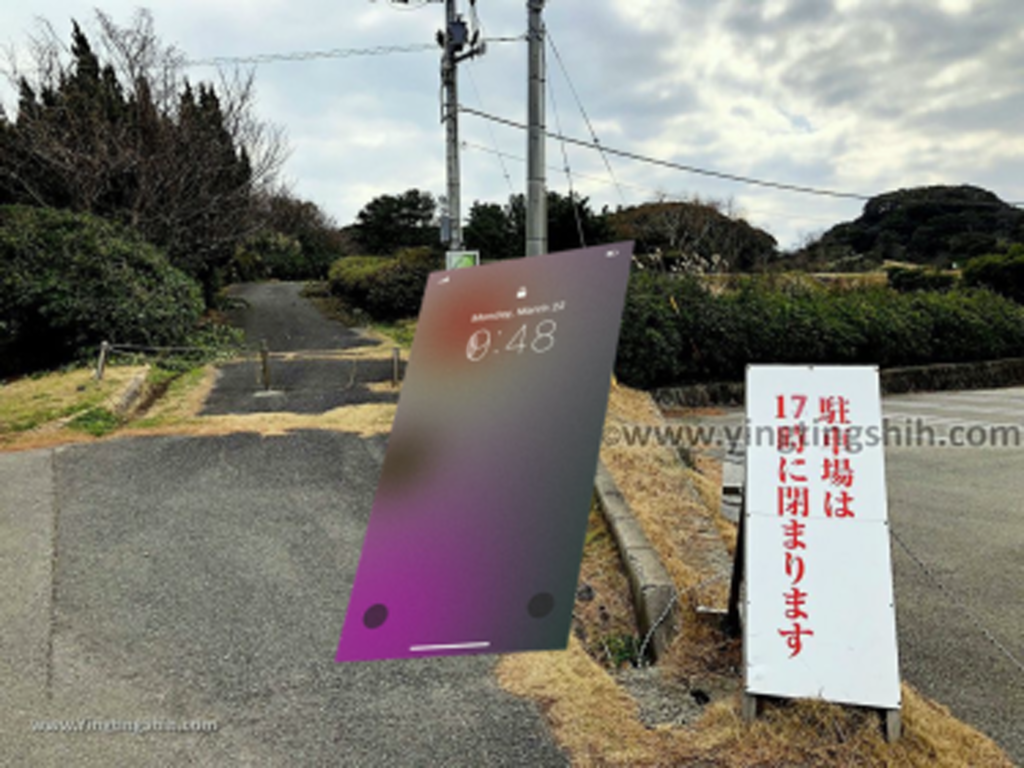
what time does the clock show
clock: 9:48
